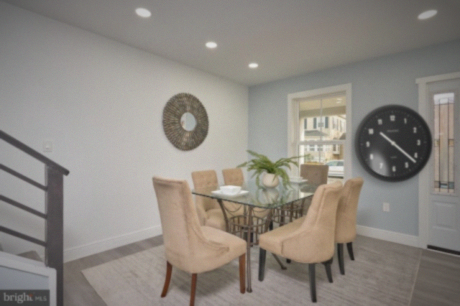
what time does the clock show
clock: 10:22
